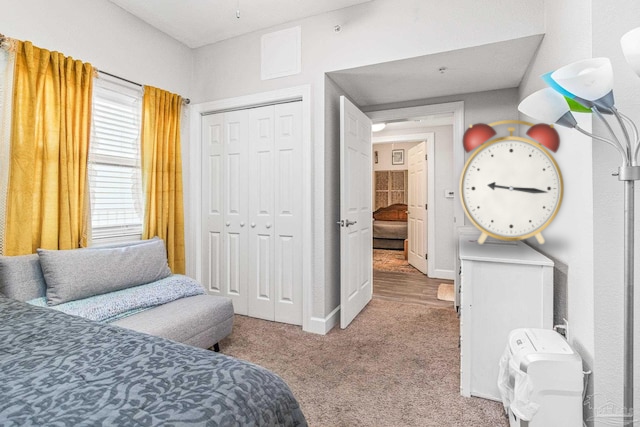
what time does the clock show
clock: 9:16
